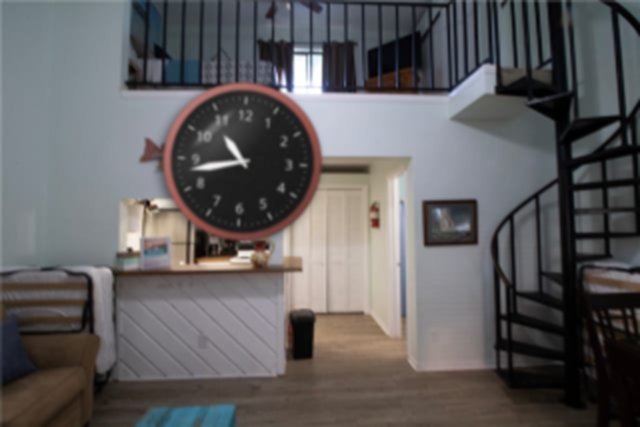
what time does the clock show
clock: 10:43
